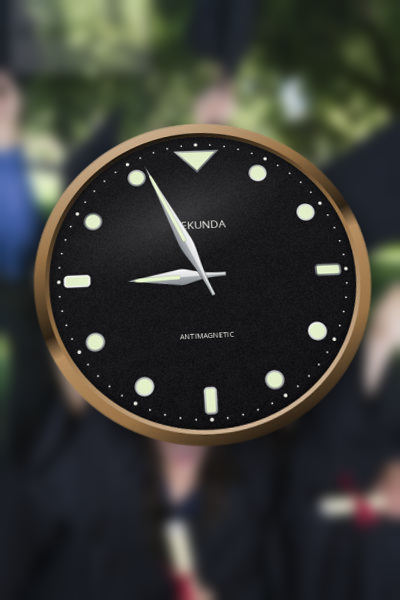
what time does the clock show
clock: 8:56
